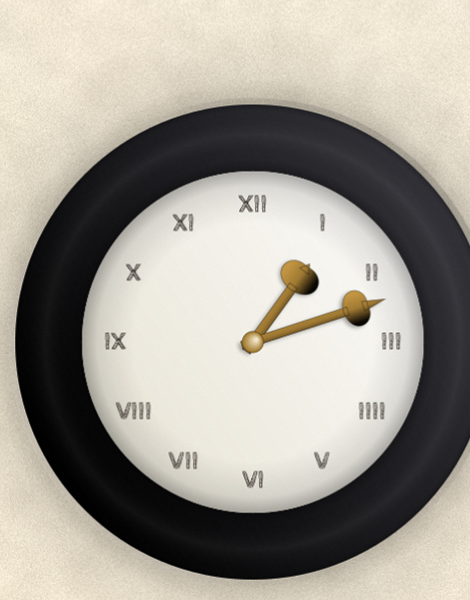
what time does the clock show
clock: 1:12
